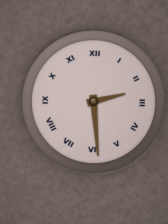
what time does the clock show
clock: 2:29
